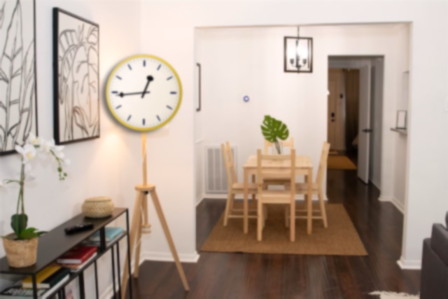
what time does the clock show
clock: 12:44
